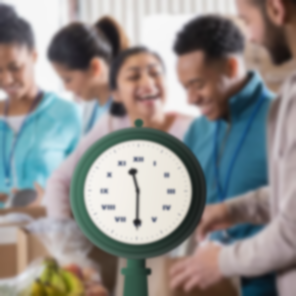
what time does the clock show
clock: 11:30
